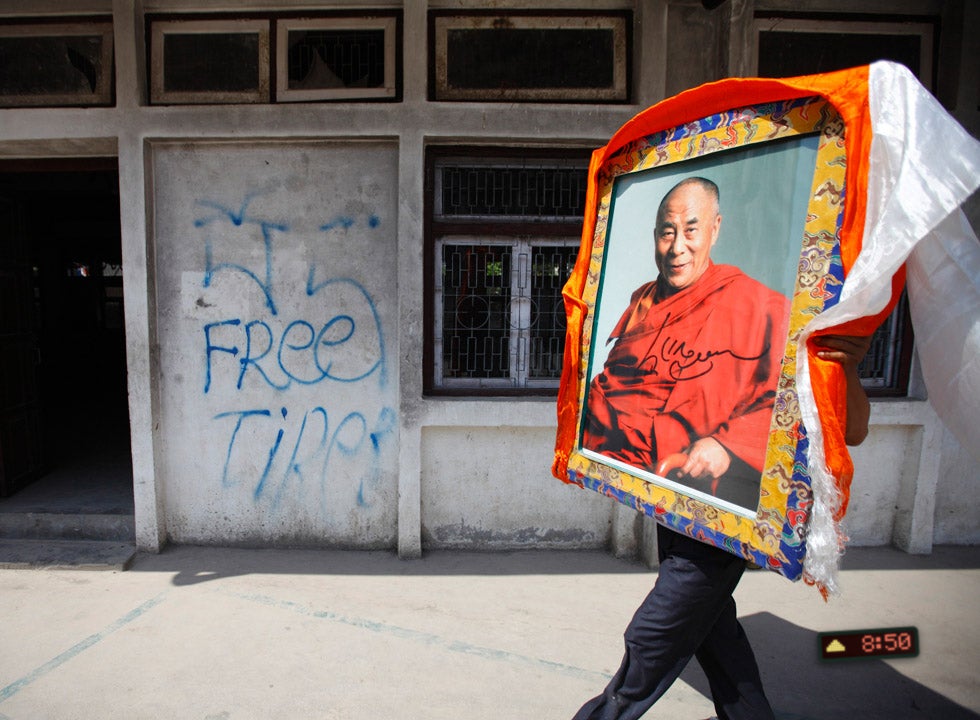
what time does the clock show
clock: 8:50
